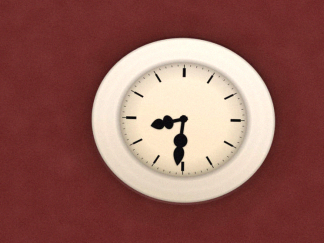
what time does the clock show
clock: 8:31
